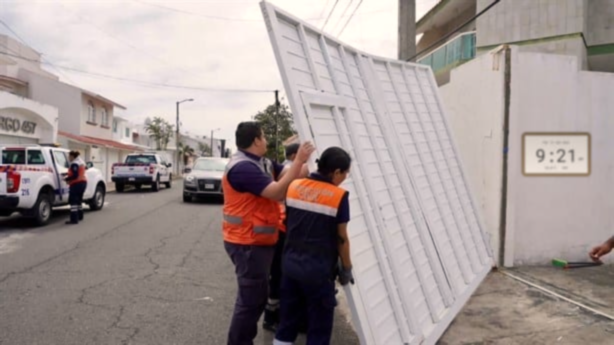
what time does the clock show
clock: 9:21
